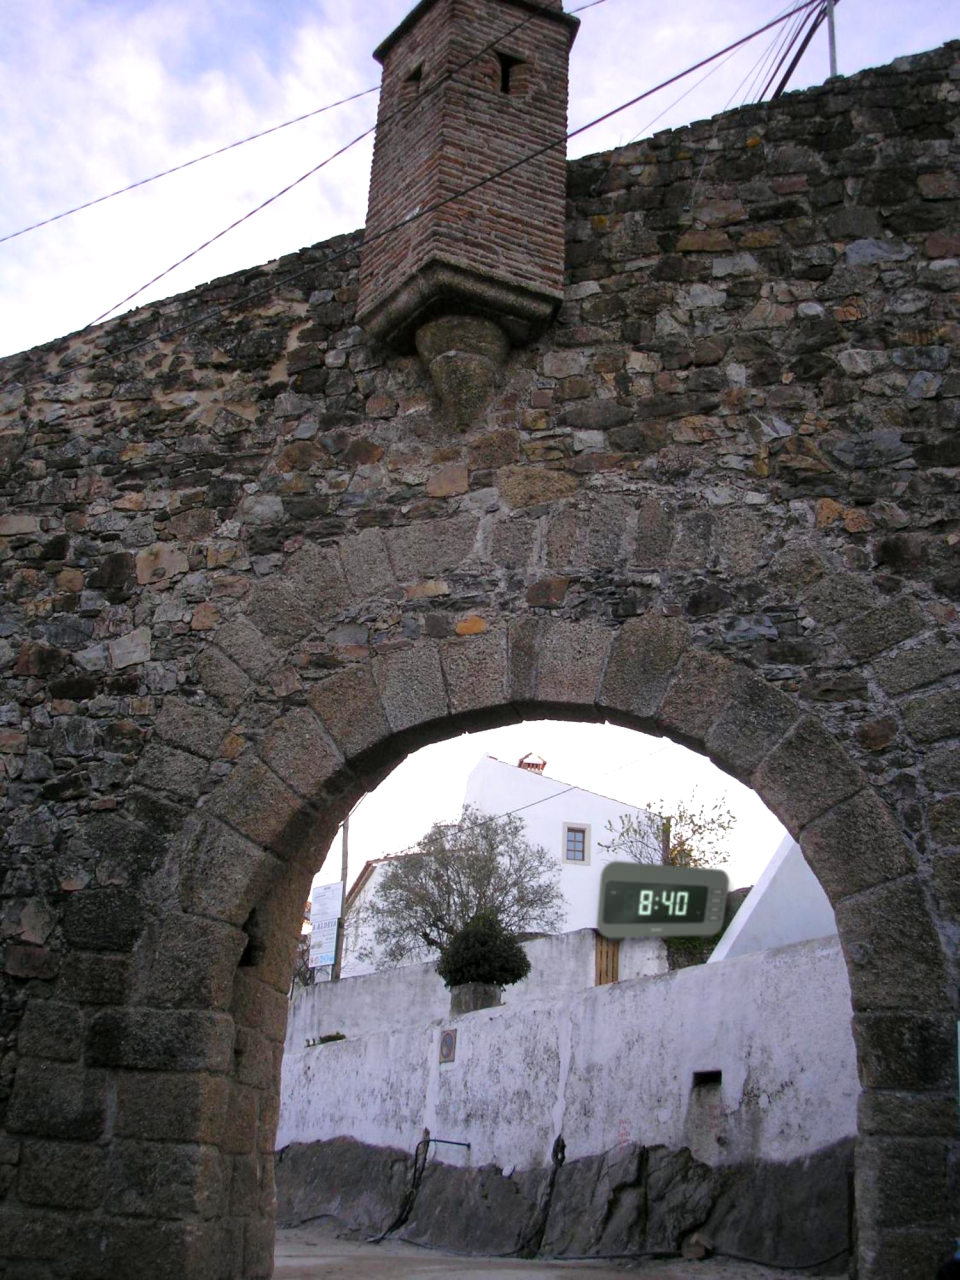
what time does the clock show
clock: 8:40
